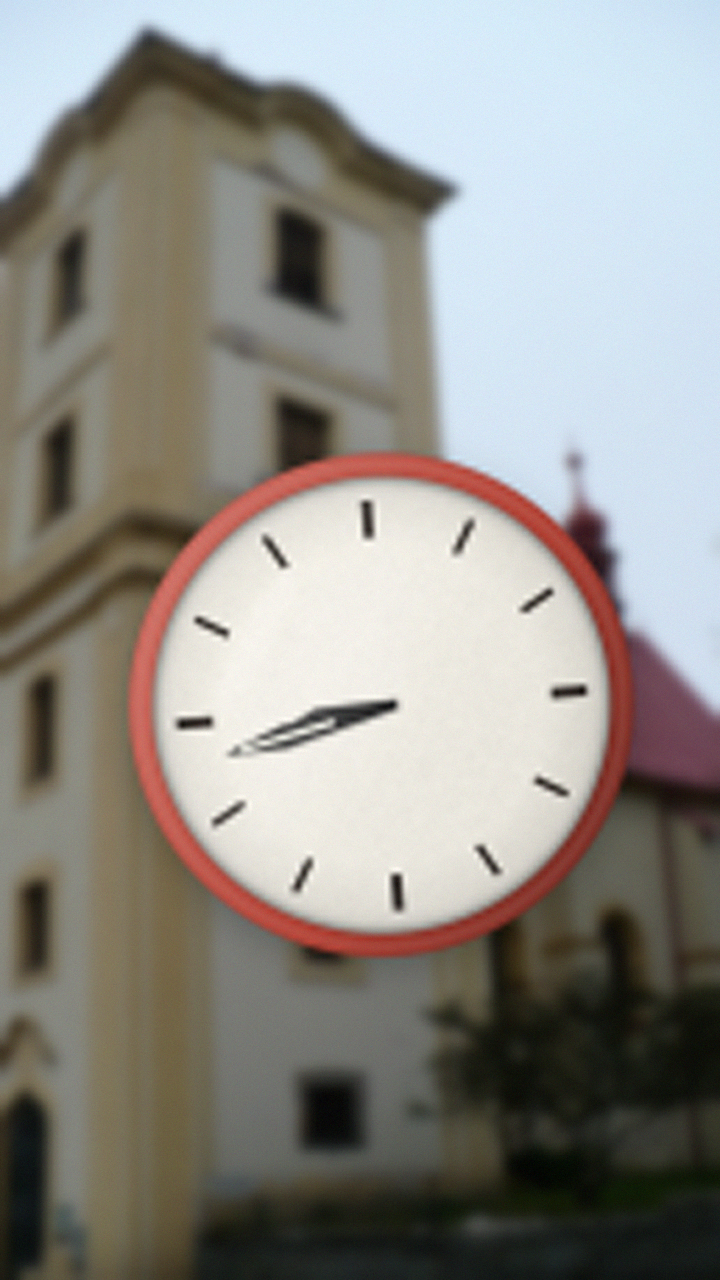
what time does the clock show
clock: 8:43
